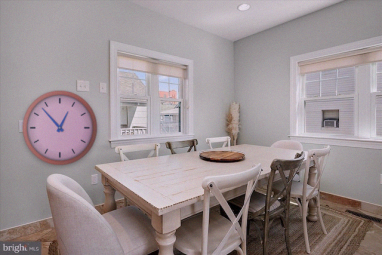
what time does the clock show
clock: 12:53
